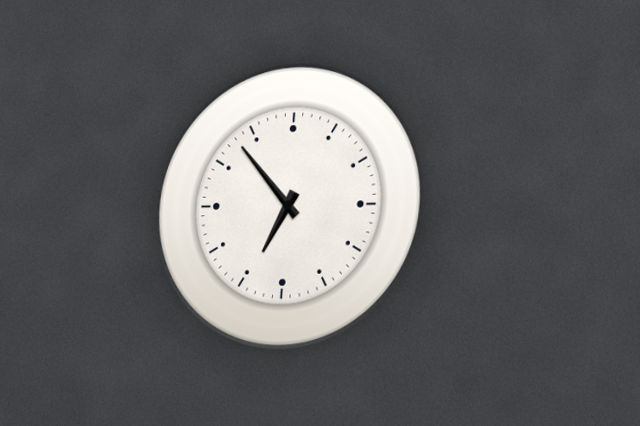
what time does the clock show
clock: 6:53
